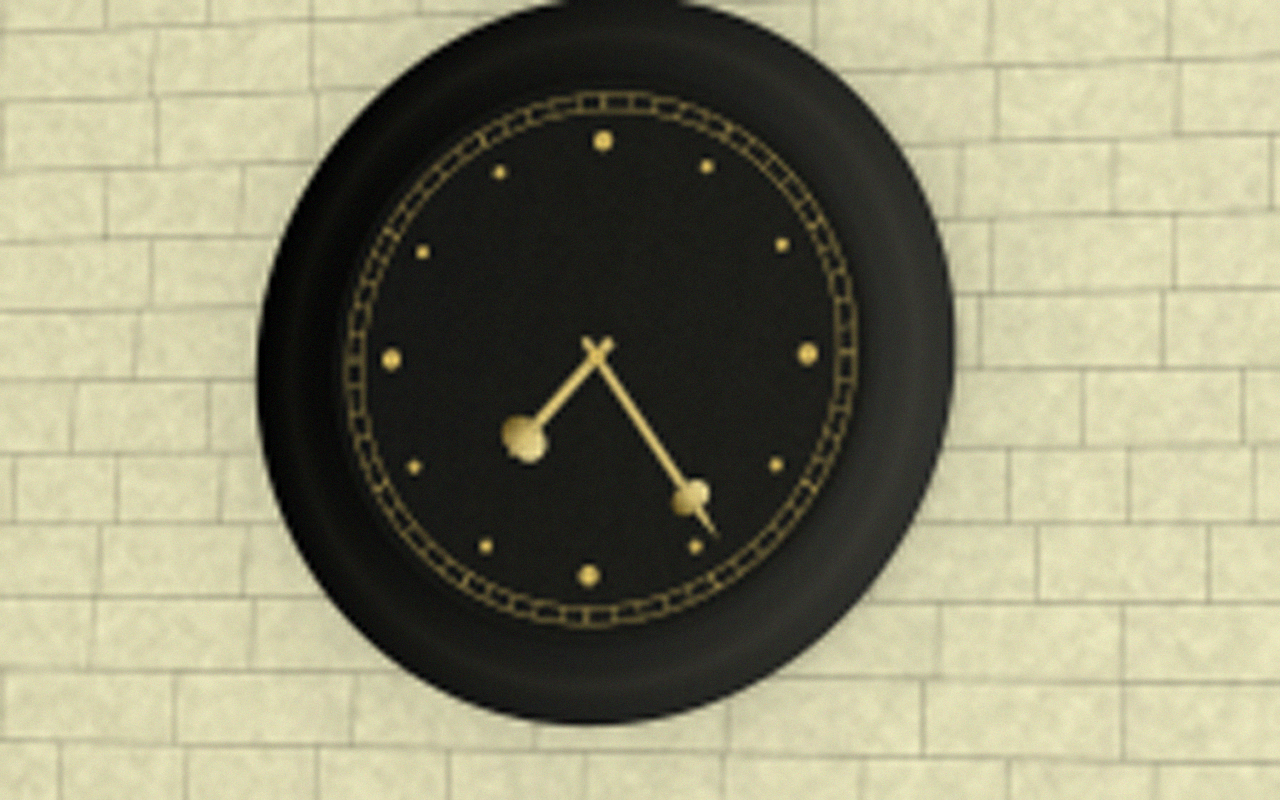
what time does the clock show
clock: 7:24
